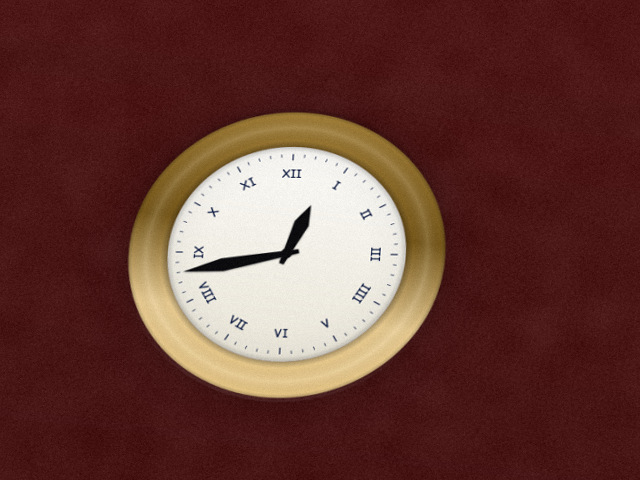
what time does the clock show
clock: 12:43
